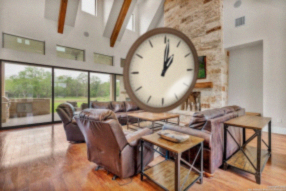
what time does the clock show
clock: 1:01
